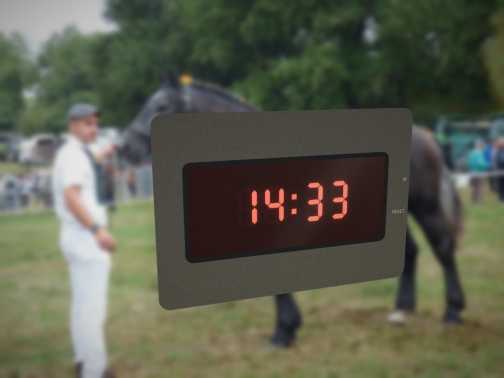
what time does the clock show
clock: 14:33
